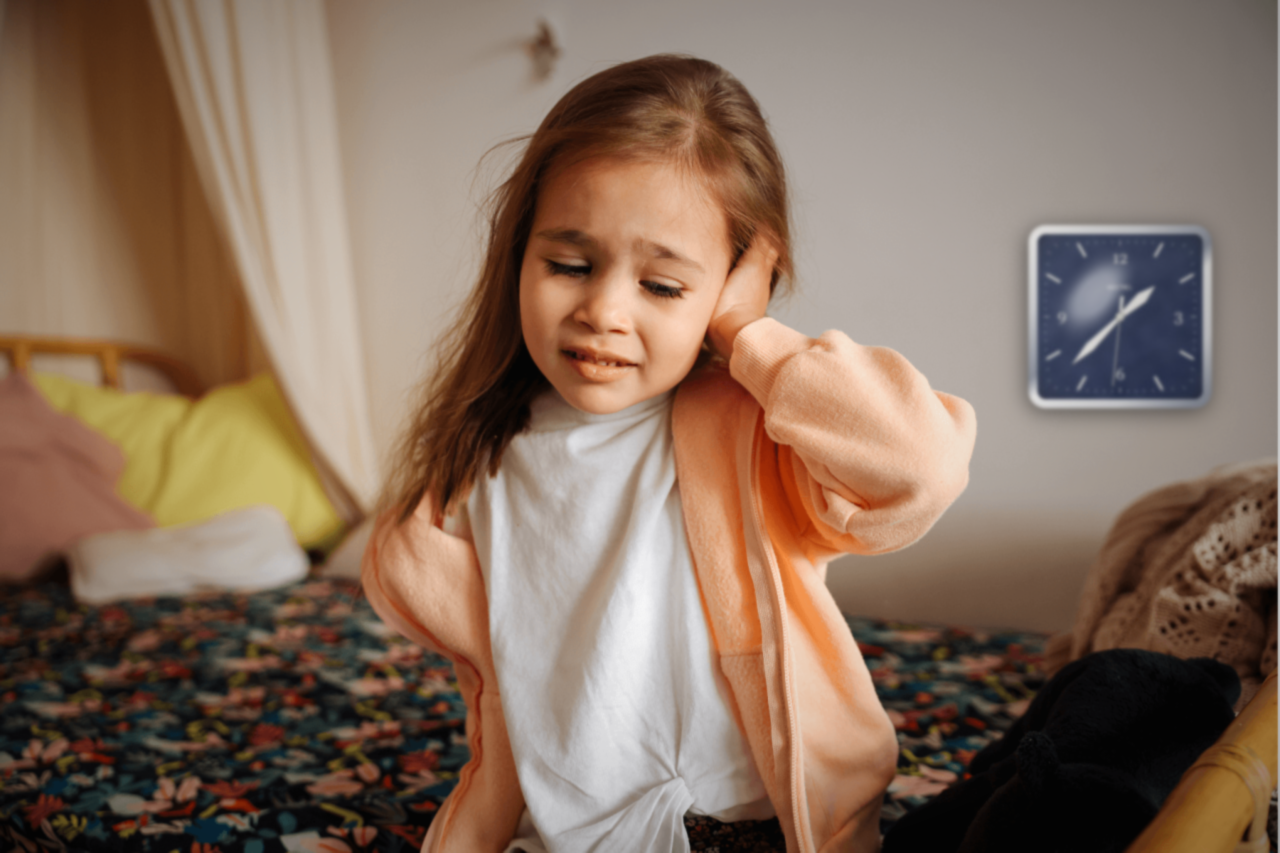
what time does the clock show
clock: 1:37:31
